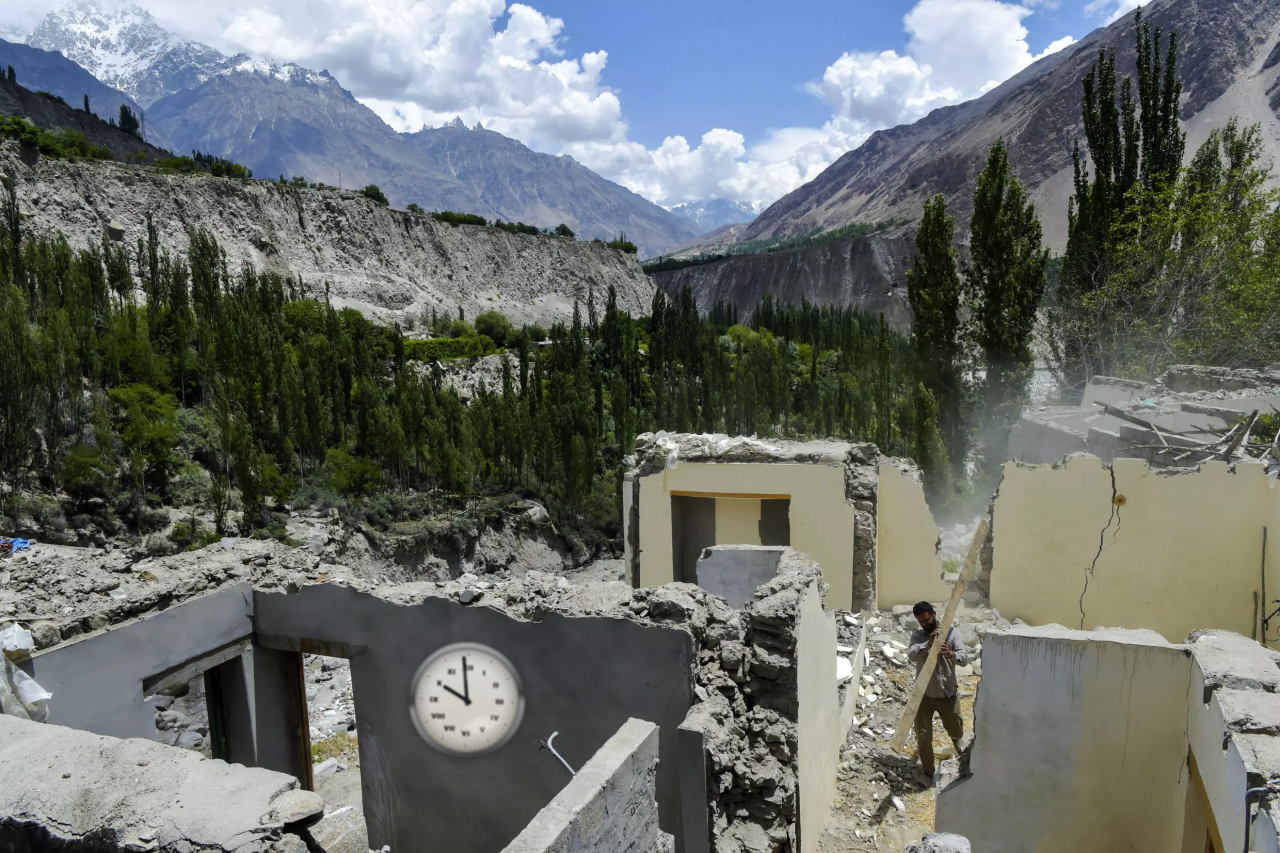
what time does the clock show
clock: 9:59
